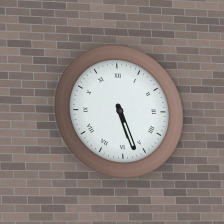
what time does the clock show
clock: 5:27
